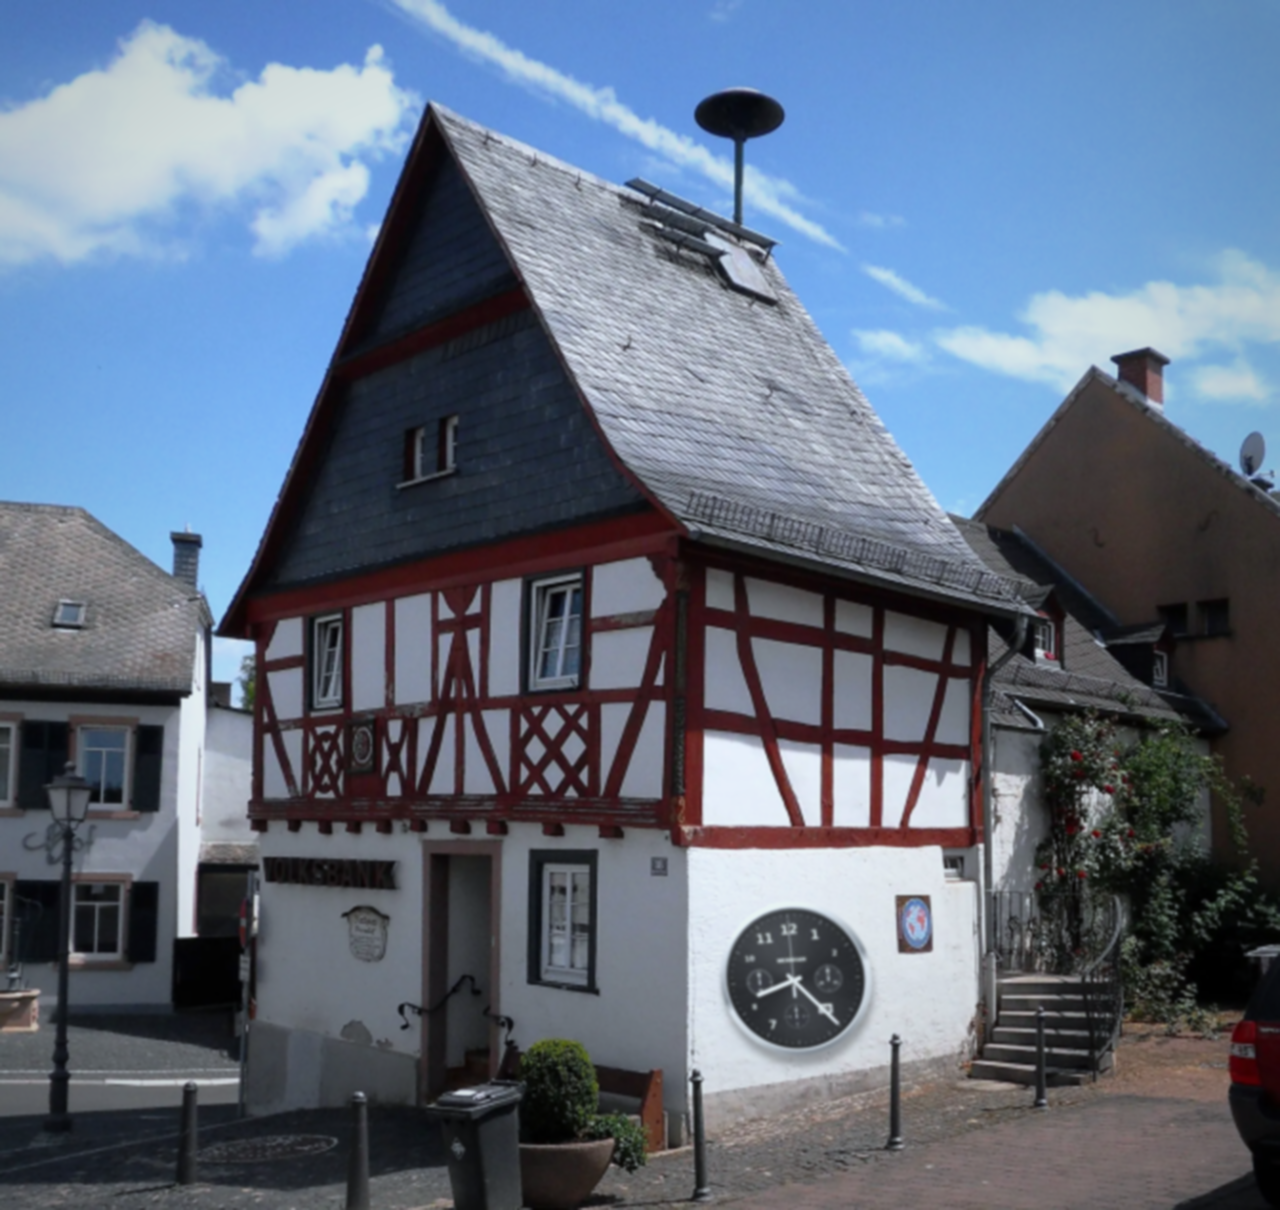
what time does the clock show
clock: 8:23
